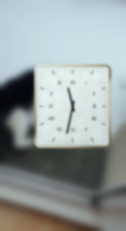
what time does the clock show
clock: 11:32
